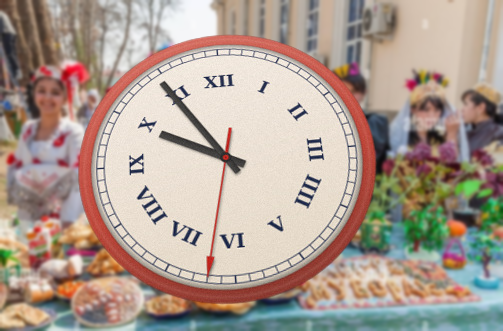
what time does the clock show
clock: 9:54:32
